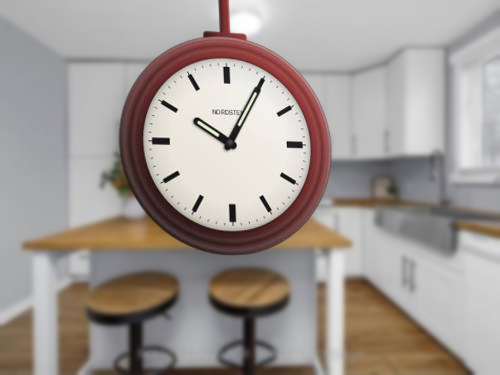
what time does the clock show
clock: 10:05
